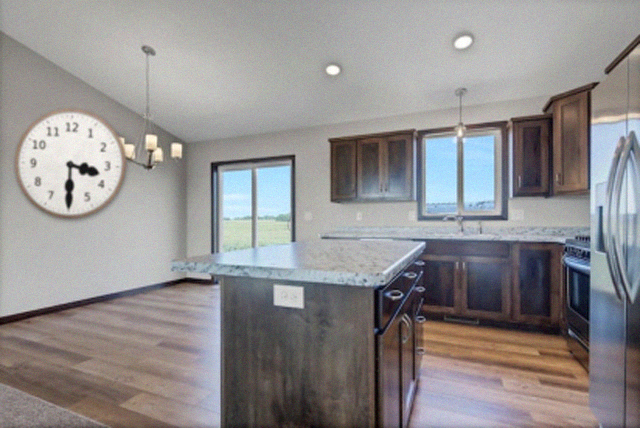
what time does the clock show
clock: 3:30
